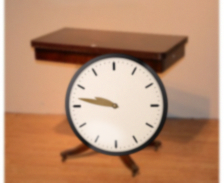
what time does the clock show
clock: 9:47
